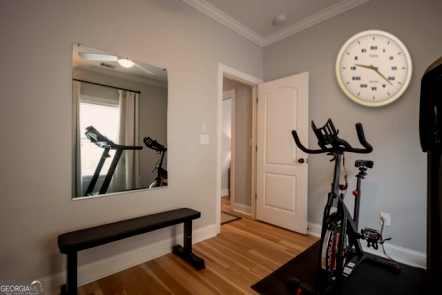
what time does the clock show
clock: 9:22
